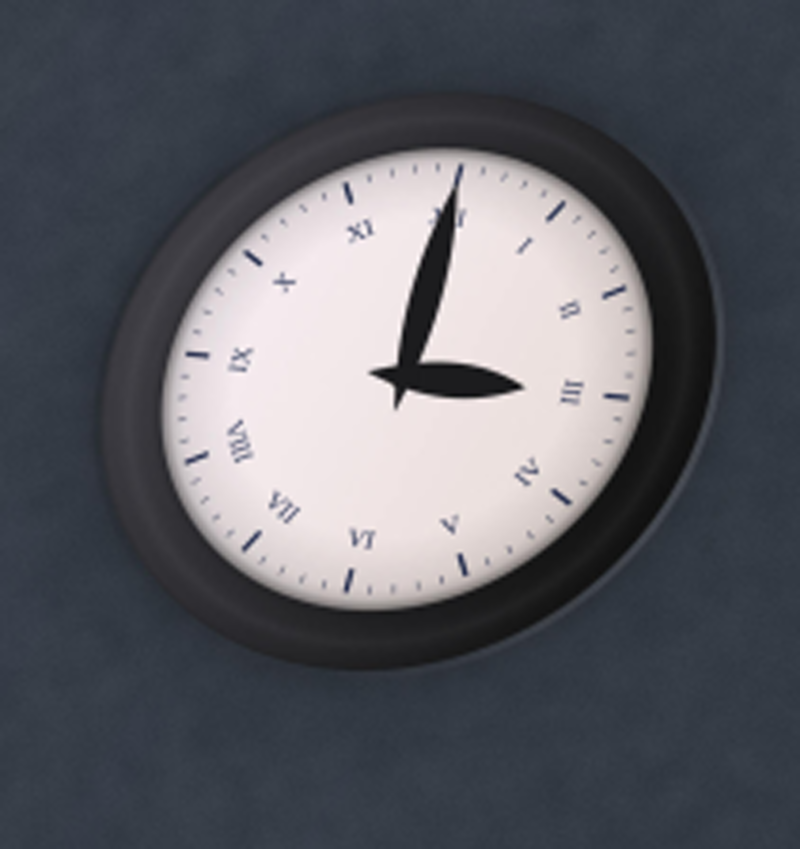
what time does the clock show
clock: 3:00
